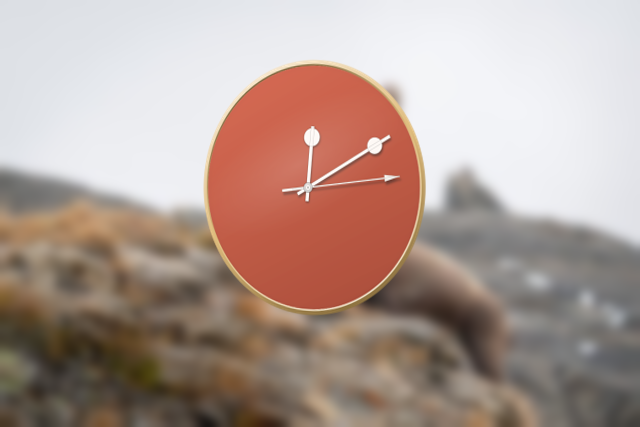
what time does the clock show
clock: 12:10:14
